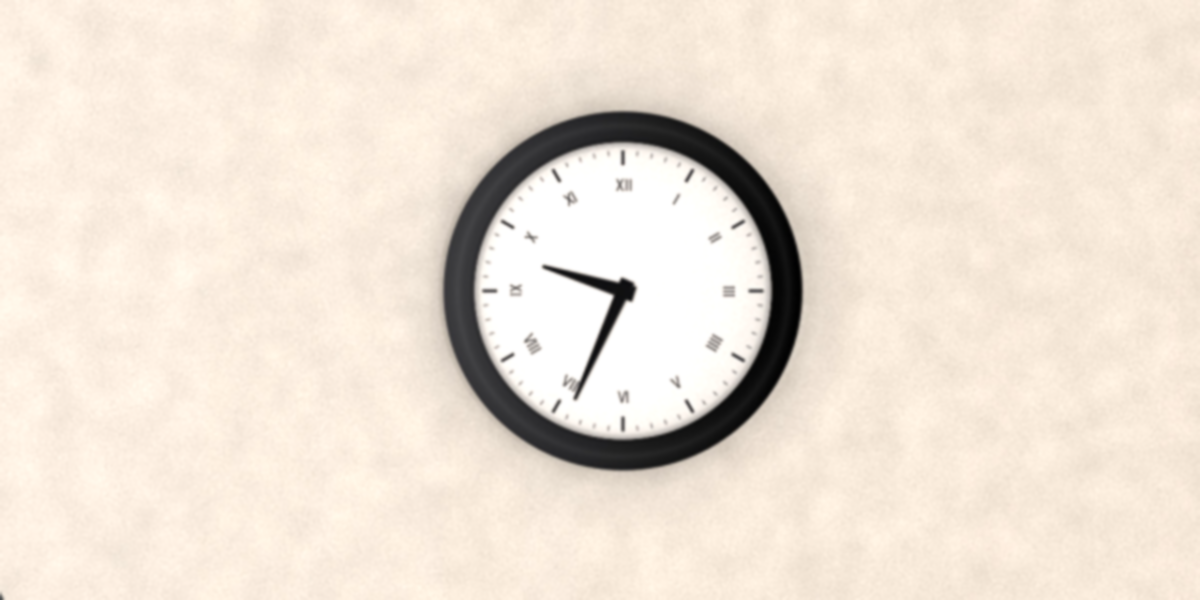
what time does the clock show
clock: 9:34
